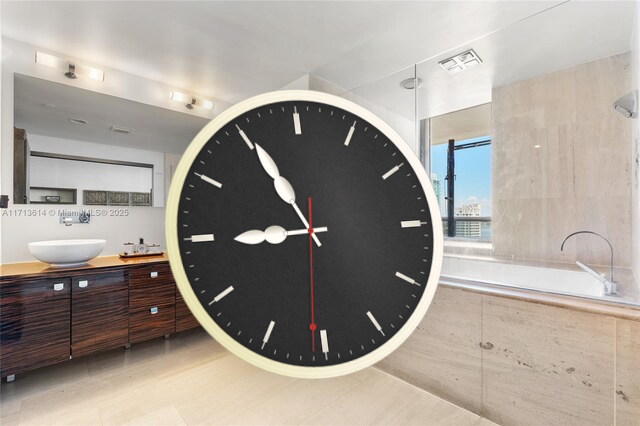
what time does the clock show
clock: 8:55:31
